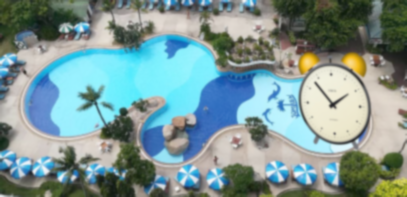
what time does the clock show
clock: 1:53
